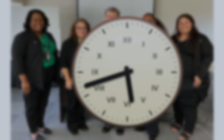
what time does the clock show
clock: 5:42
